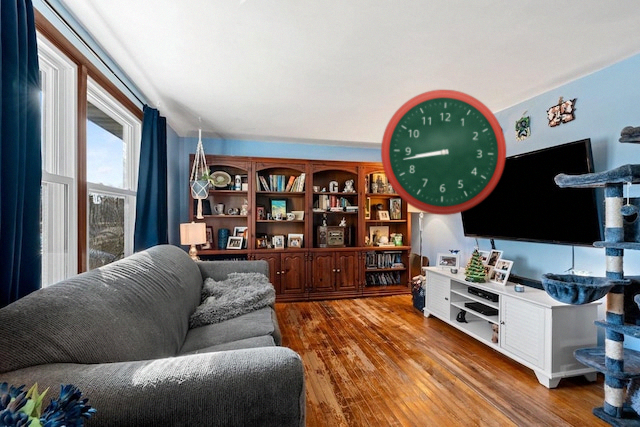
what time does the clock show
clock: 8:43
